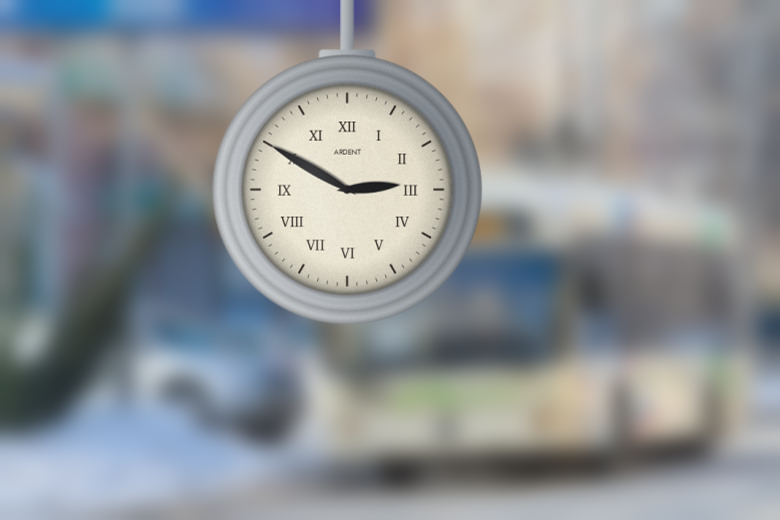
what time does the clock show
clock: 2:50
